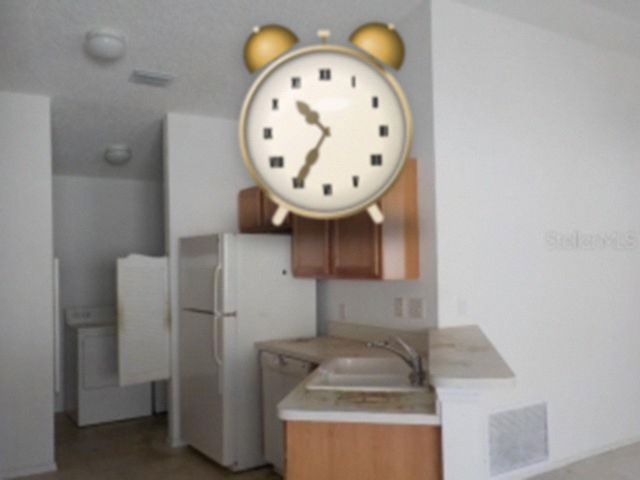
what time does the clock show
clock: 10:35
